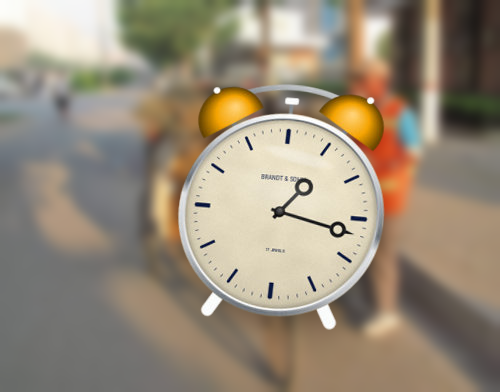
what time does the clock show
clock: 1:17
